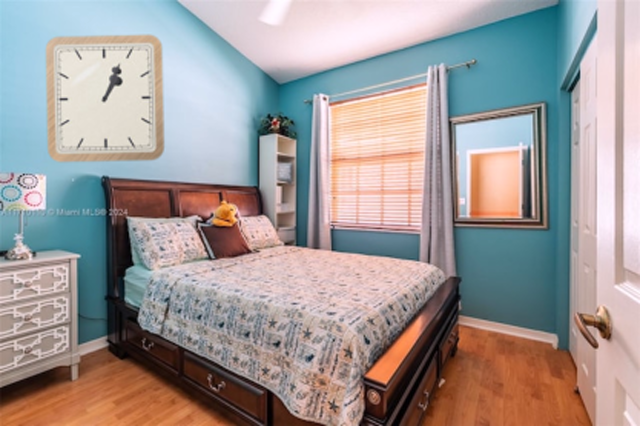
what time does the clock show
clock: 1:04
